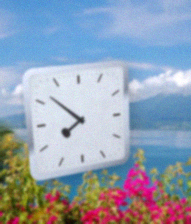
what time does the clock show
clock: 7:52
